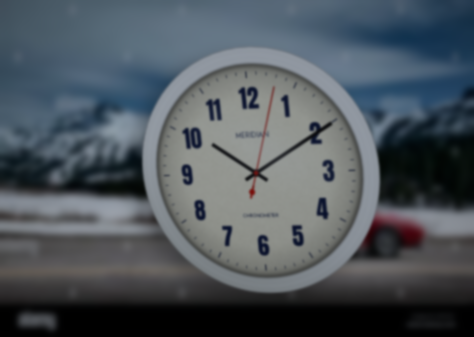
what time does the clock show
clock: 10:10:03
